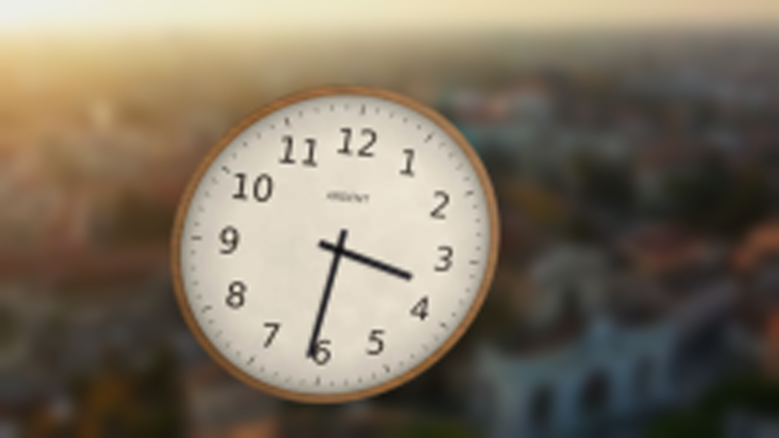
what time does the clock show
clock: 3:31
